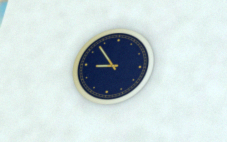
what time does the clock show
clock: 8:53
